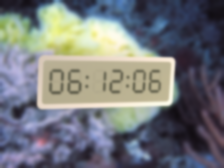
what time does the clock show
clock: 6:12:06
